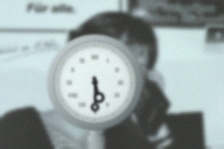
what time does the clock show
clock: 5:30
